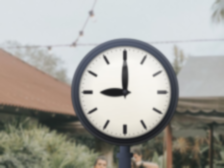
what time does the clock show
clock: 9:00
